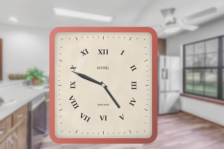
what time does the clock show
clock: 4:49
